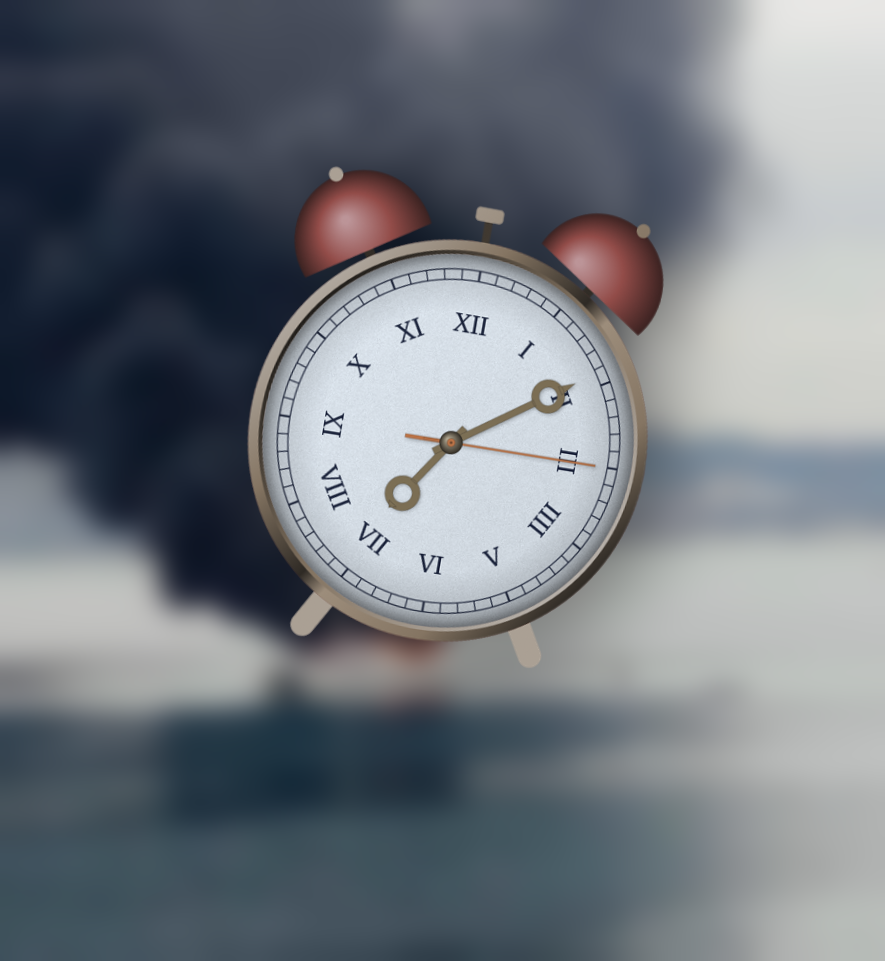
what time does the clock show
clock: 7:09:15
